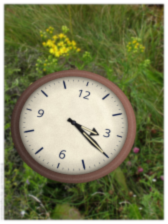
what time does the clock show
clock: 3:20
